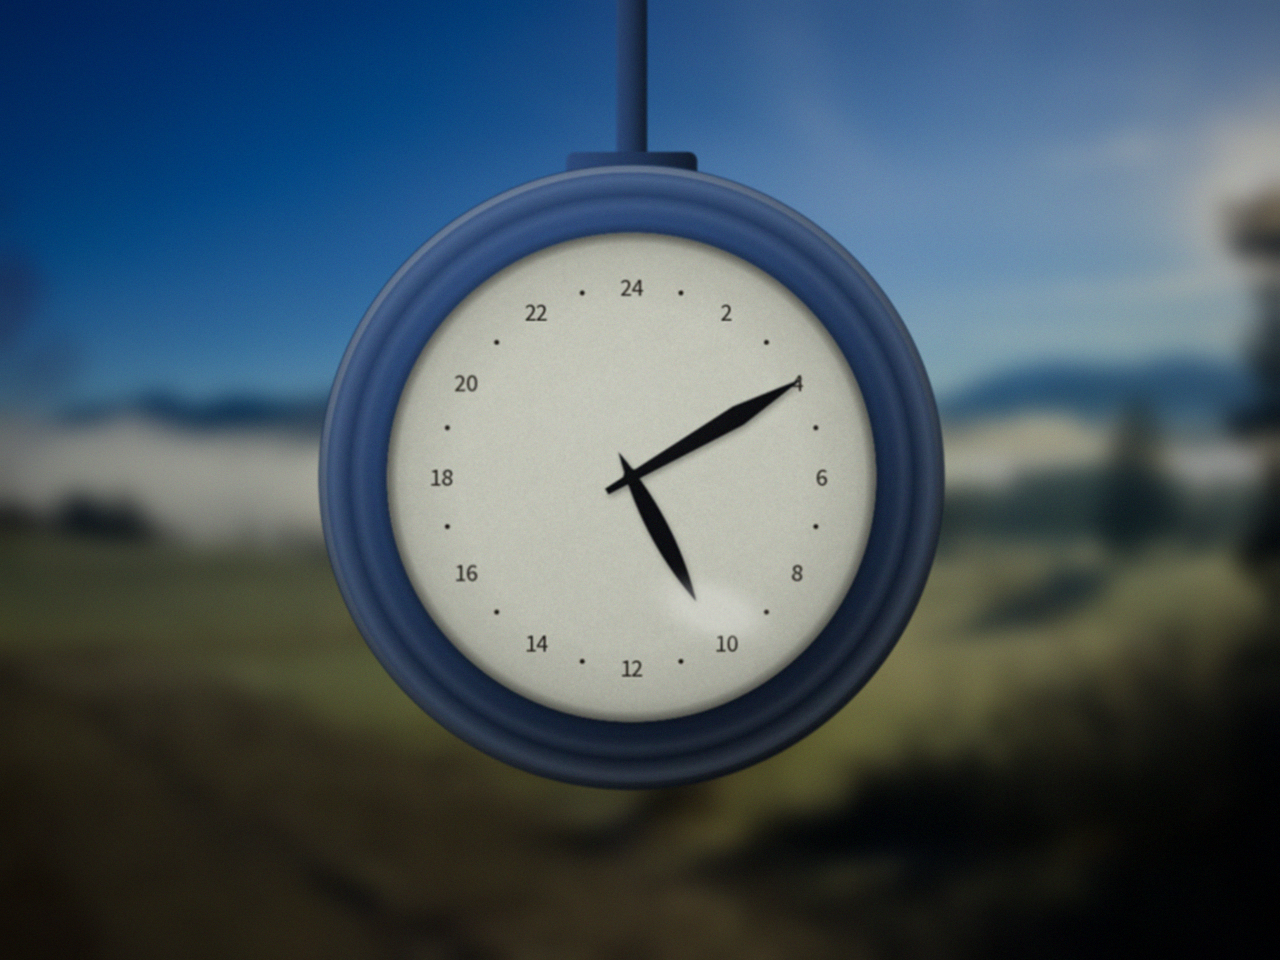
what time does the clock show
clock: 10:10
